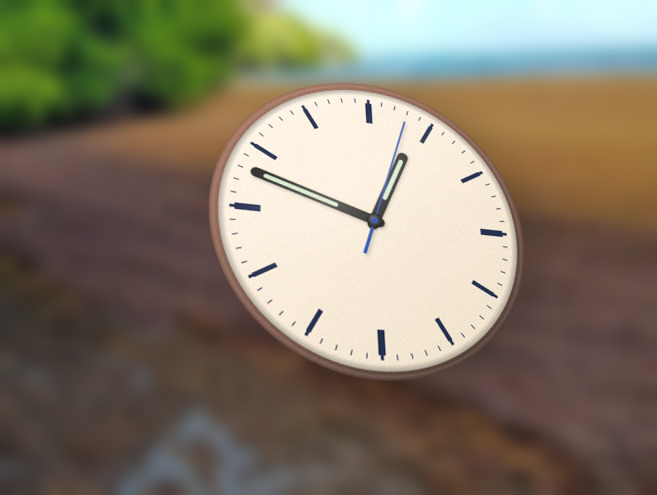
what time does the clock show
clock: 12:48:03
